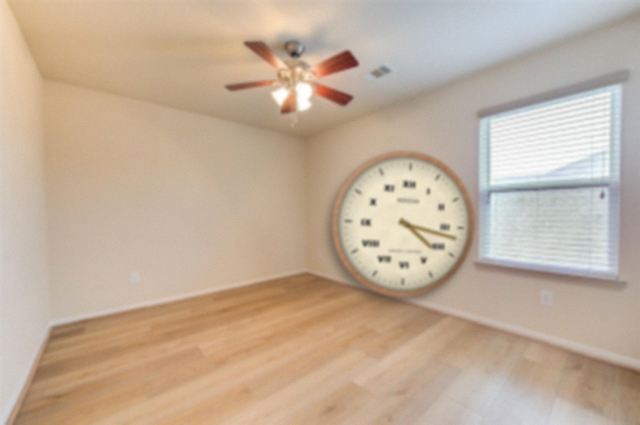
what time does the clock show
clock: 4:17
